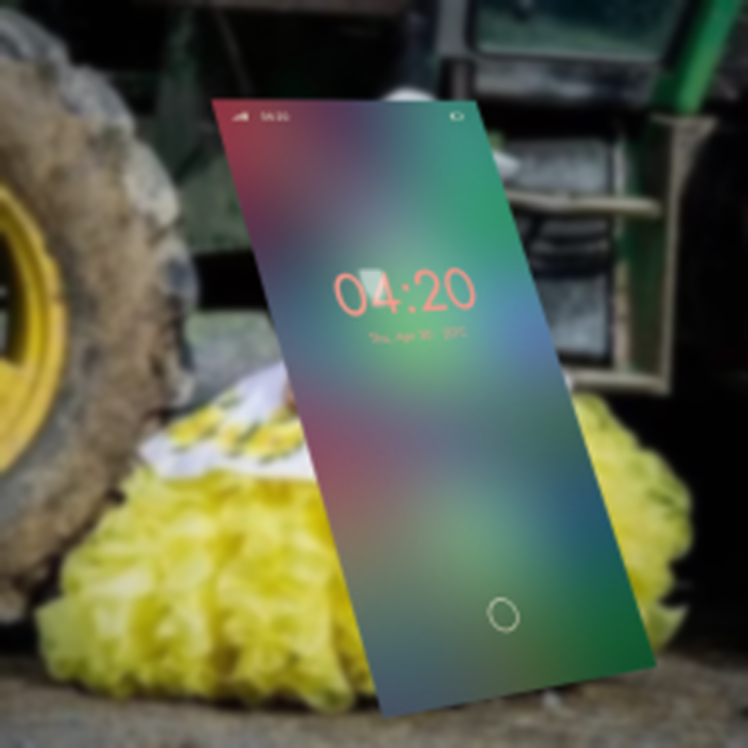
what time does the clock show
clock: 4:20
